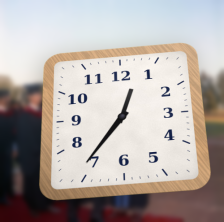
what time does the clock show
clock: 12:36
